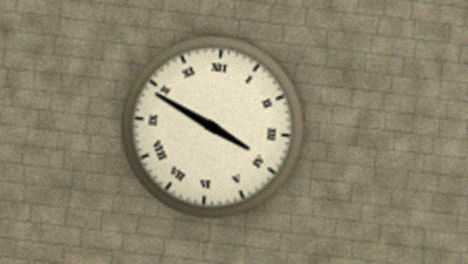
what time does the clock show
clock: 3:49
